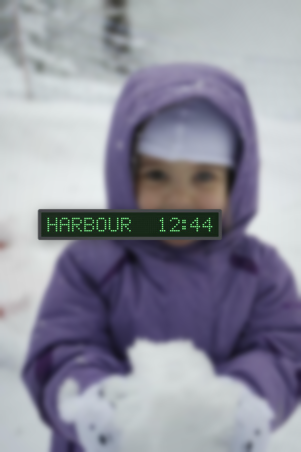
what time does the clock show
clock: 12:44
